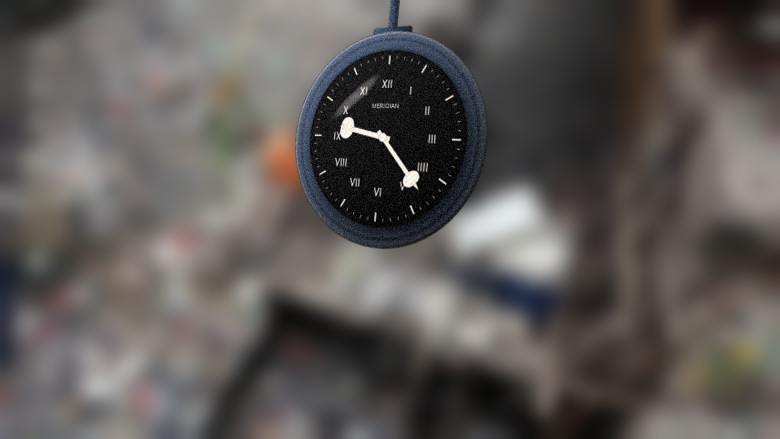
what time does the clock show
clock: 9:23
